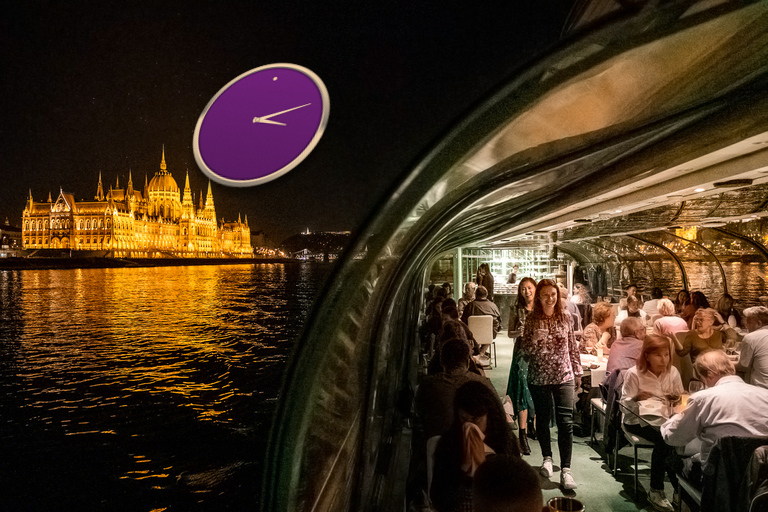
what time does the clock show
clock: 3:11
